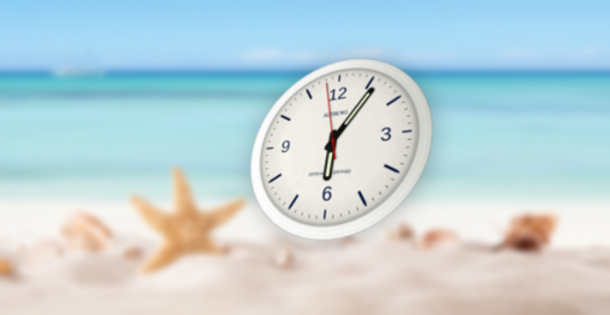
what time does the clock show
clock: 6:05:58
